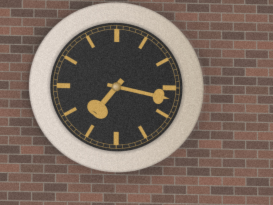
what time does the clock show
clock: 7:17
